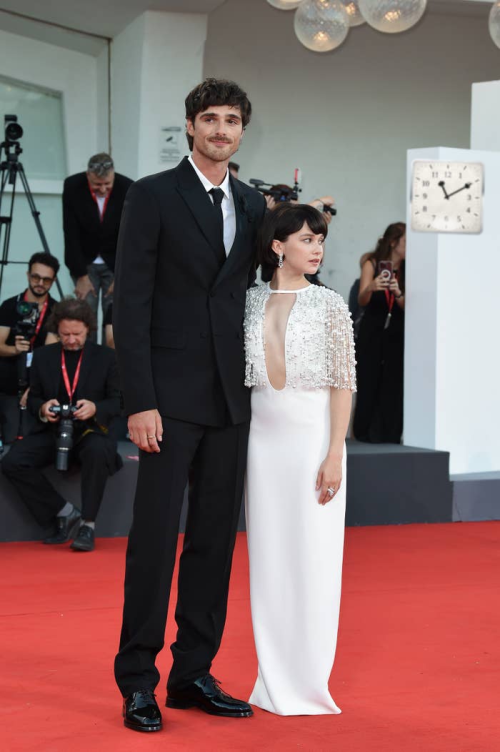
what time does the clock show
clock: 11:10
